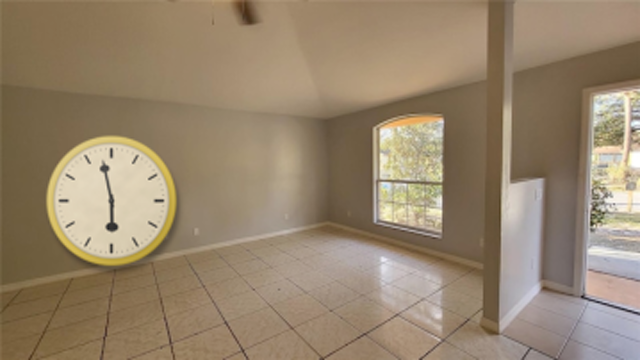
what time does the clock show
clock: 5:58
